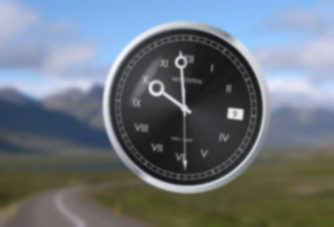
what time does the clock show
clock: 9:58:29
